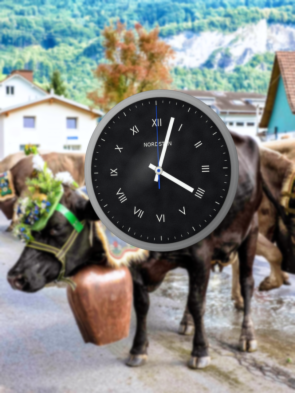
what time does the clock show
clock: 4:03:00
